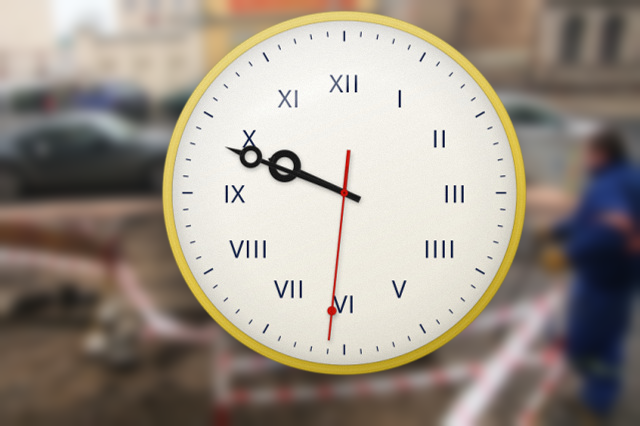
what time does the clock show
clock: 9:48:31
